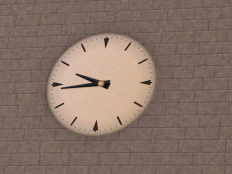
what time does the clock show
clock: 9:44
